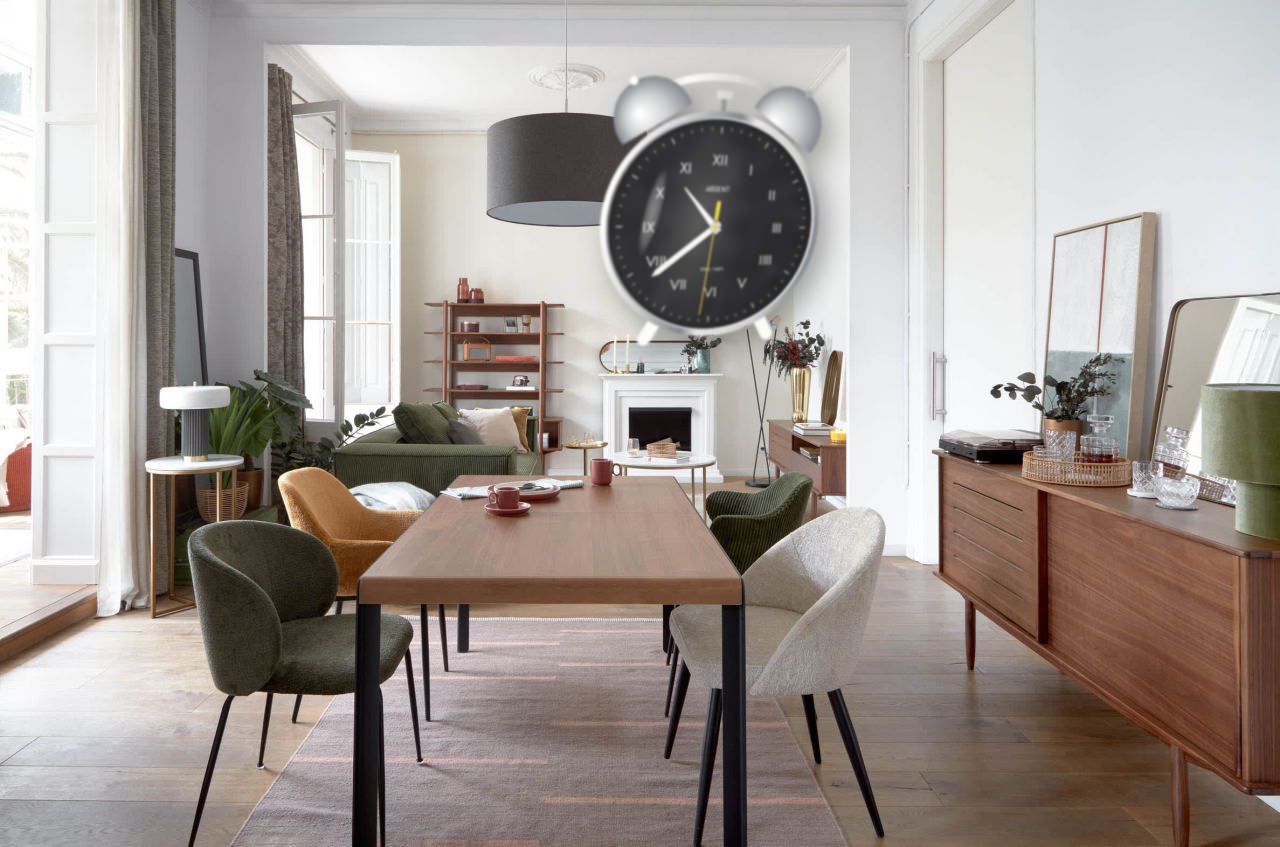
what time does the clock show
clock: 10:38:31
